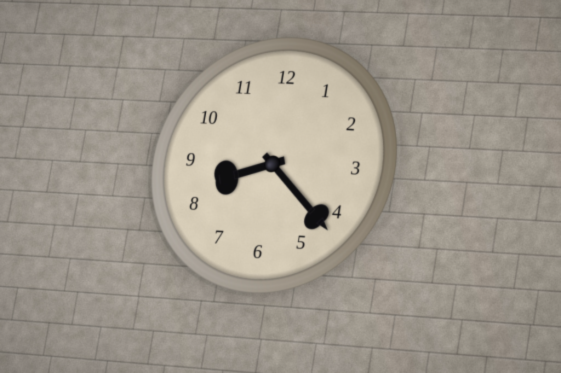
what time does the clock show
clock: 8:22
